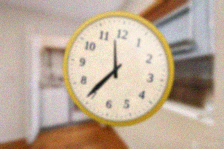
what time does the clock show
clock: 11:36
